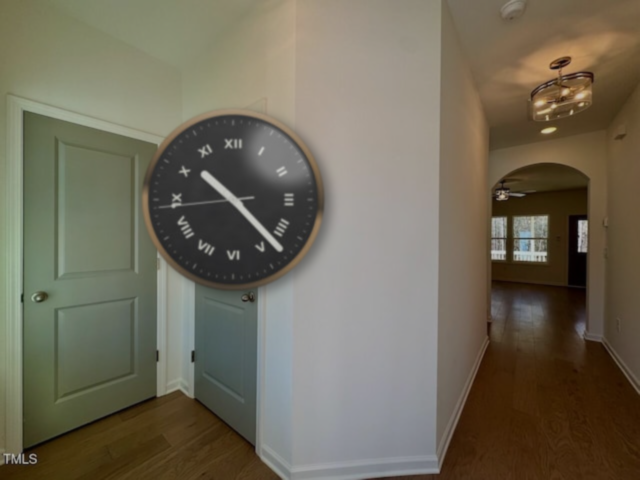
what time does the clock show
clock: 10:22:44
